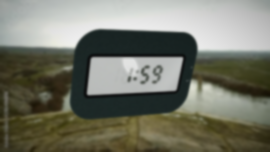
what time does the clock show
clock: 1:59
